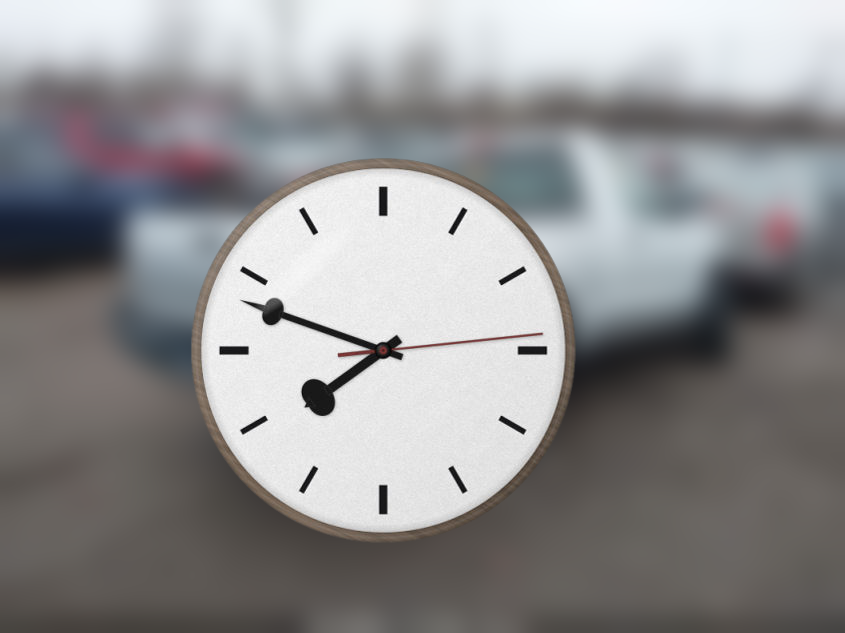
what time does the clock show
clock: 7:48:14
